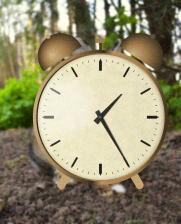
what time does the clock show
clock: 1:25
